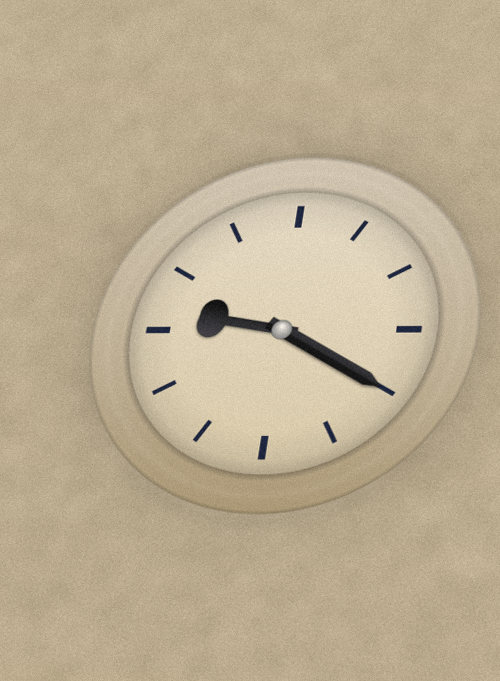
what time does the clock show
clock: 9:20
